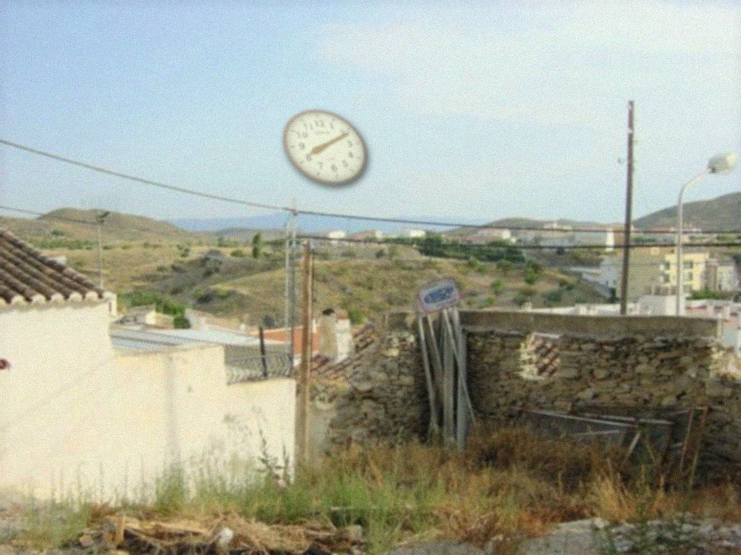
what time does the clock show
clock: 8:11
